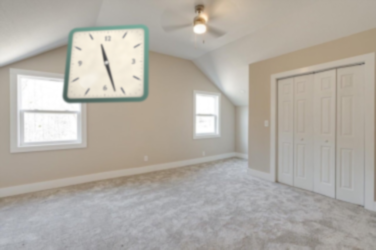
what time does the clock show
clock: 11:27
